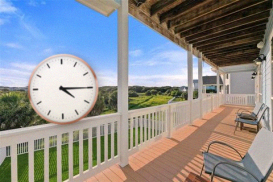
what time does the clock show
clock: 4:15
